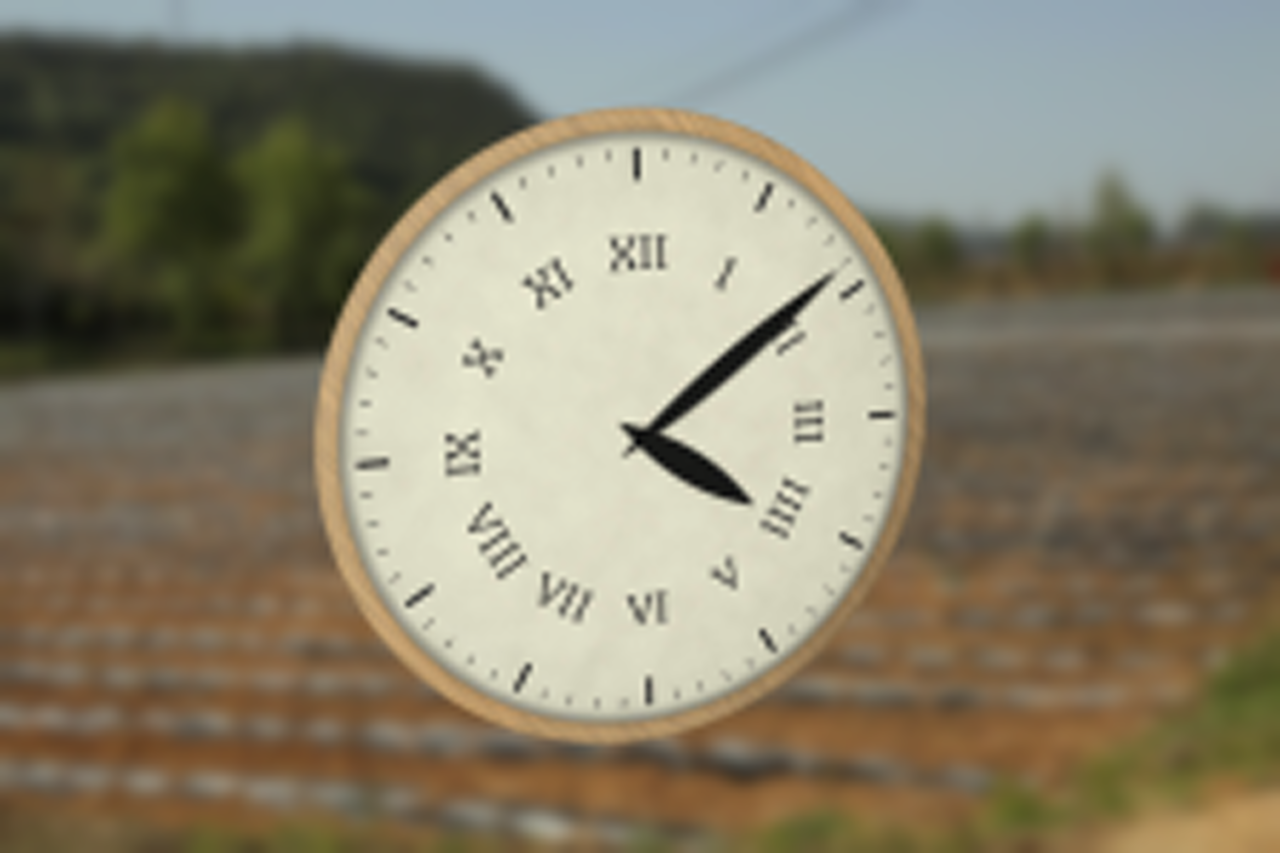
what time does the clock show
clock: 4:09
